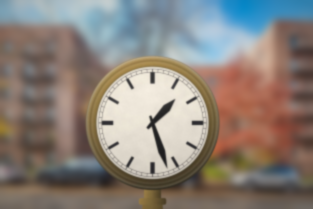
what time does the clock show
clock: 1:27
